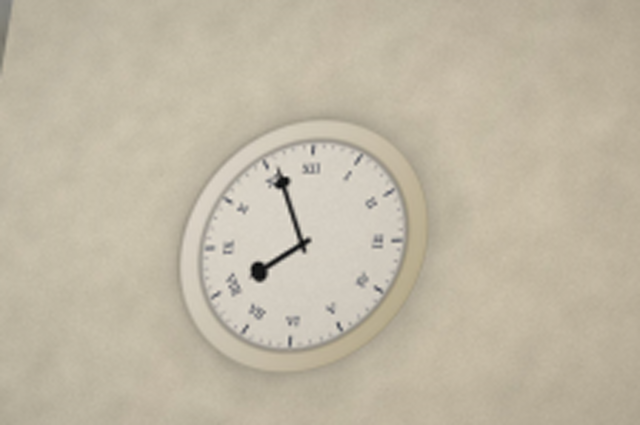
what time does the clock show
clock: 7:56
